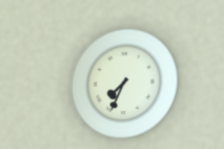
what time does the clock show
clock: 7:34
